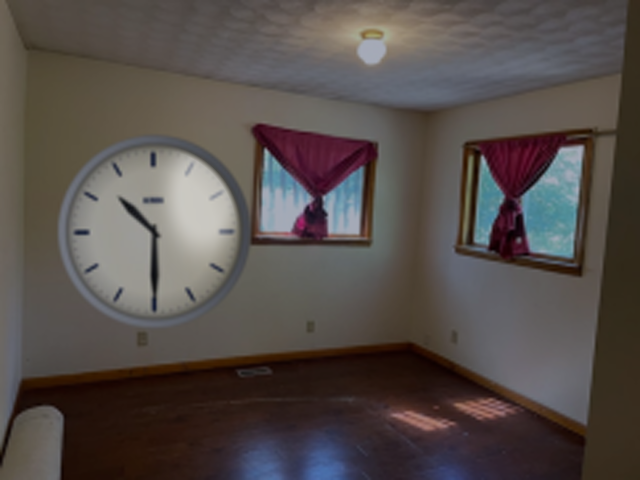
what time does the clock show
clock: 10:30
